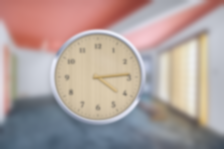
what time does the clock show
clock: 4:14
